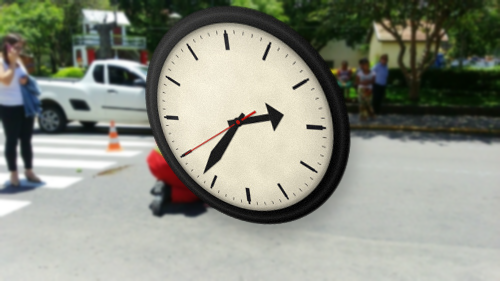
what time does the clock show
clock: 2:36:40
